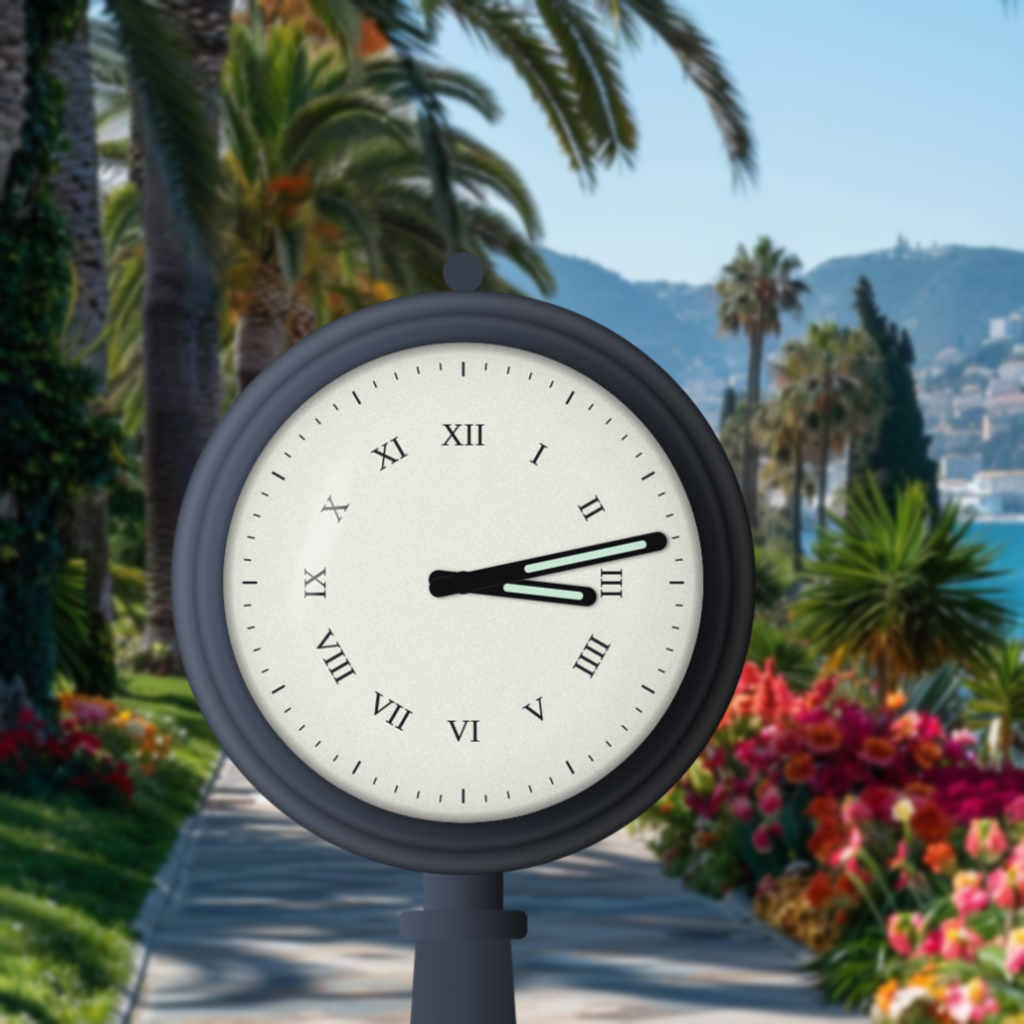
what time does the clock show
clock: 3:13
